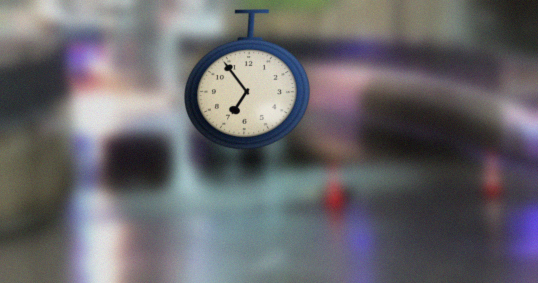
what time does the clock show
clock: 6:54
